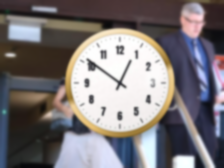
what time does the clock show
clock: 12:51
